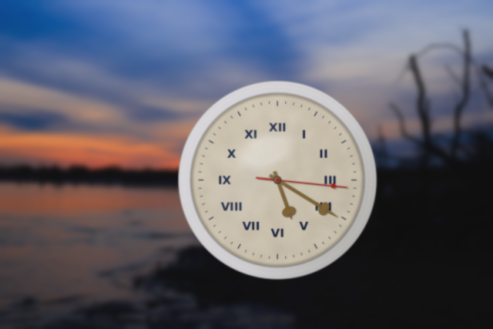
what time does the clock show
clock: 5:20:16
